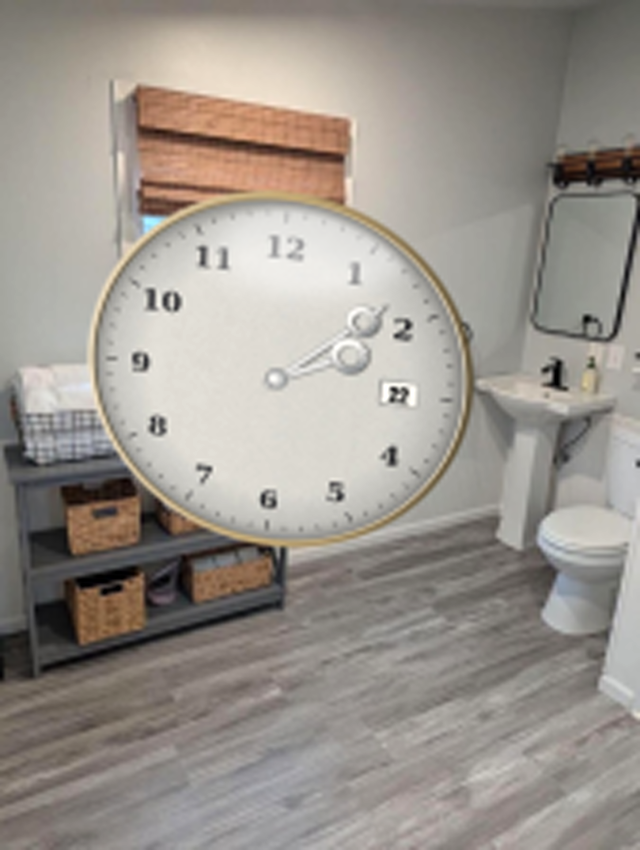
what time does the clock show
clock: 2:08
